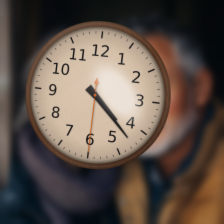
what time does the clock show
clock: 4:22:30
